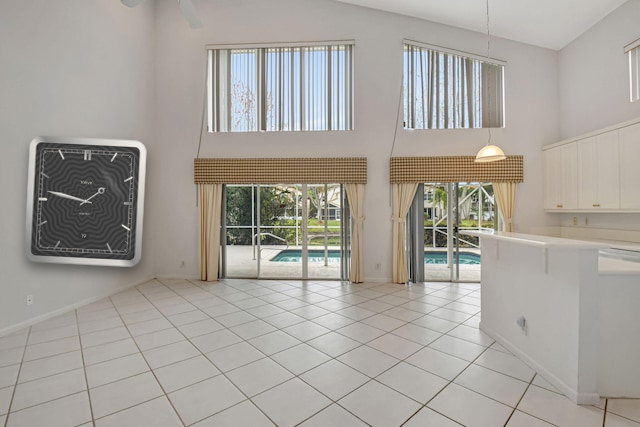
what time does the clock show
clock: 1:47
